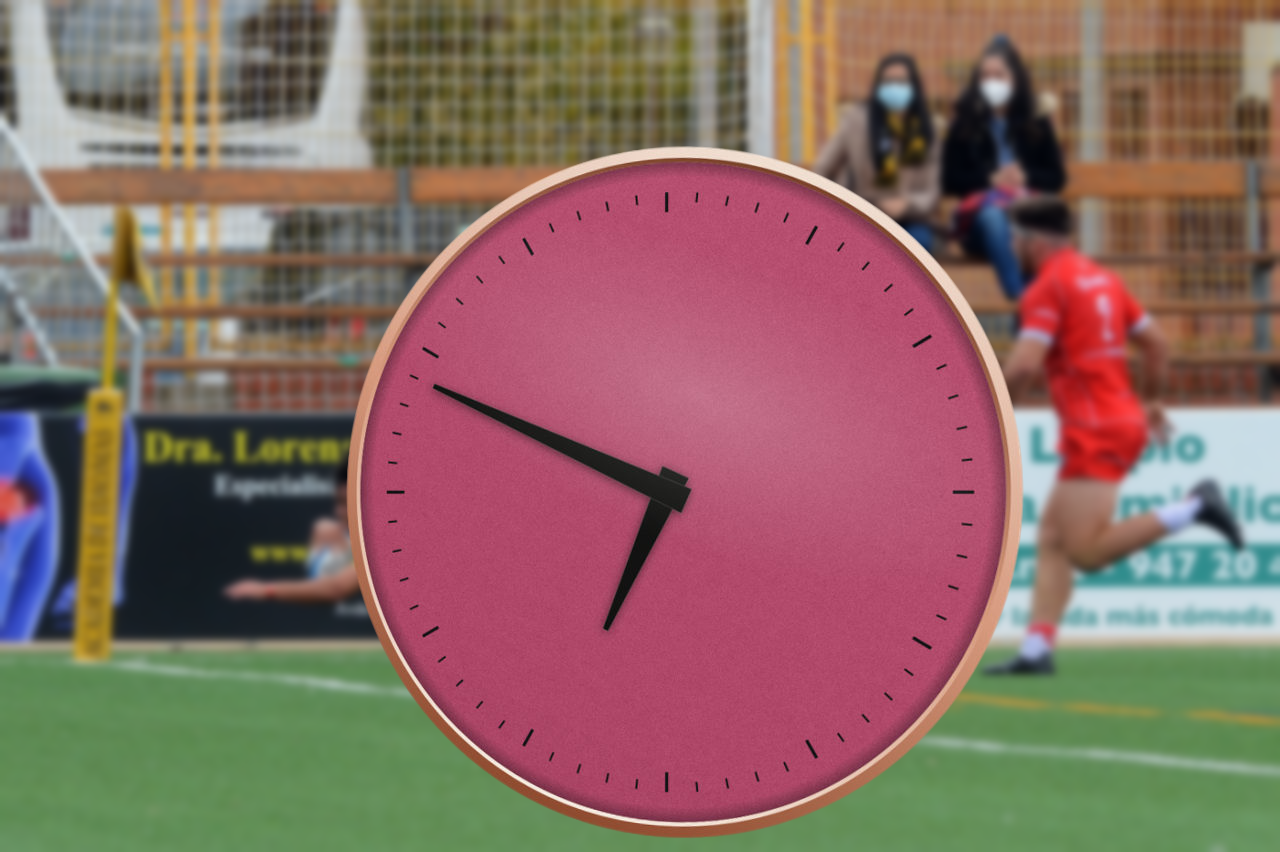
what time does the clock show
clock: 6:49
